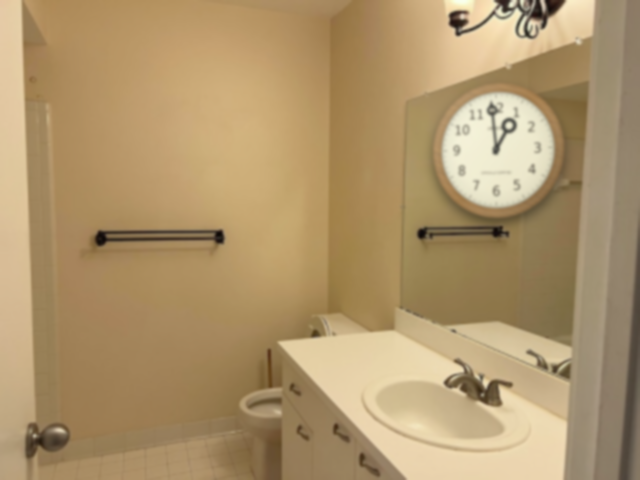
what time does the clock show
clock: 12:59
